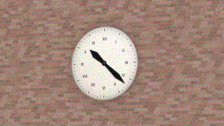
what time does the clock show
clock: 10:22
